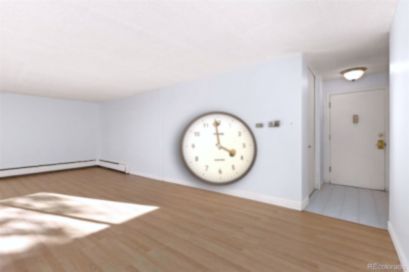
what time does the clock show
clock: 3:59
